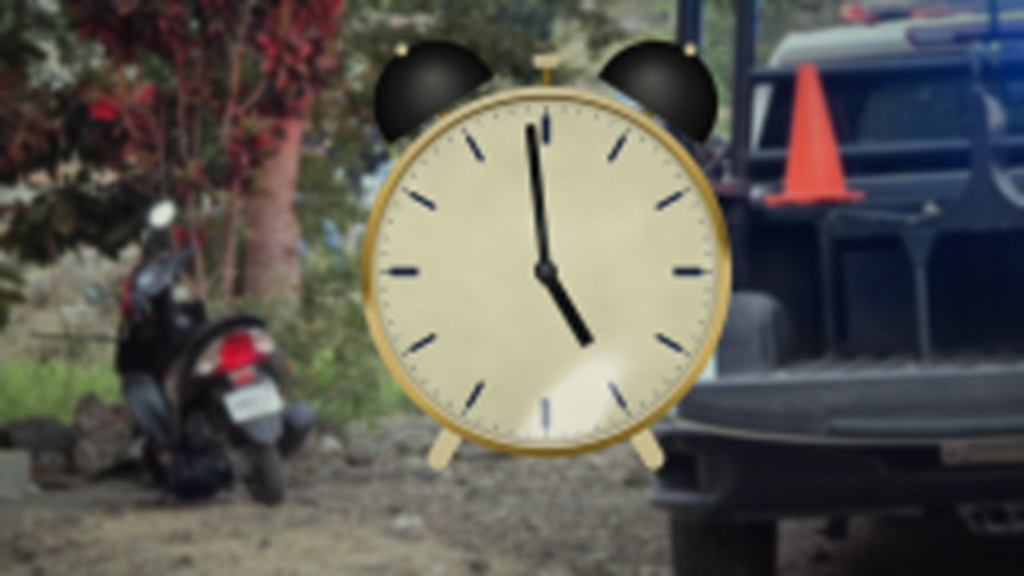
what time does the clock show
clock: 4:59
